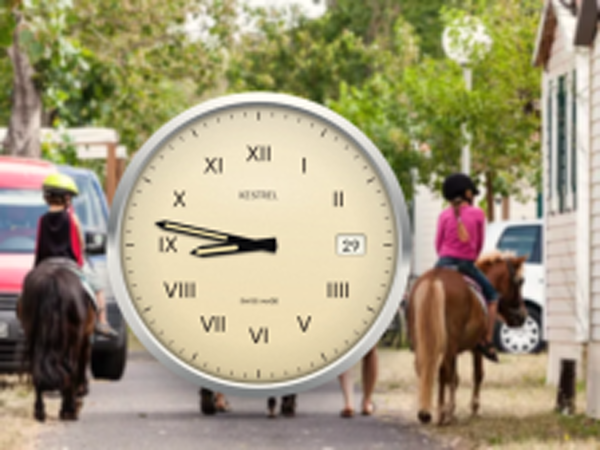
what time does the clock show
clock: 8:47
